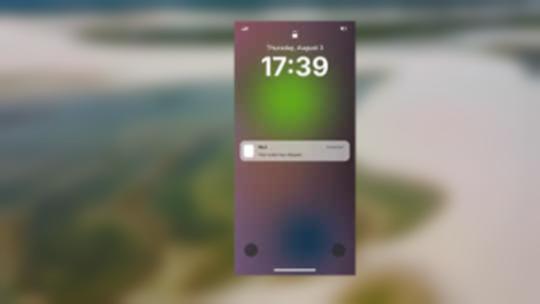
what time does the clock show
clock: 17:39
